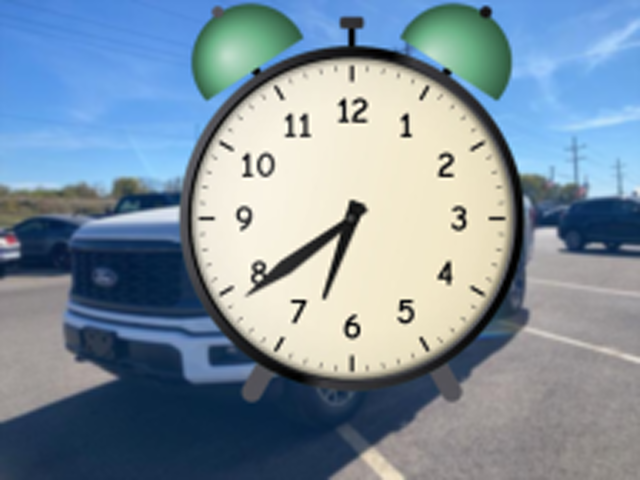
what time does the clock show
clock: 6:39
